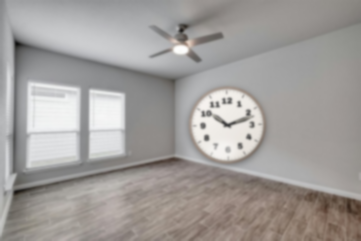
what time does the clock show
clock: 10:12
